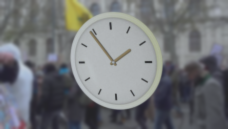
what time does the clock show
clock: 1:54
